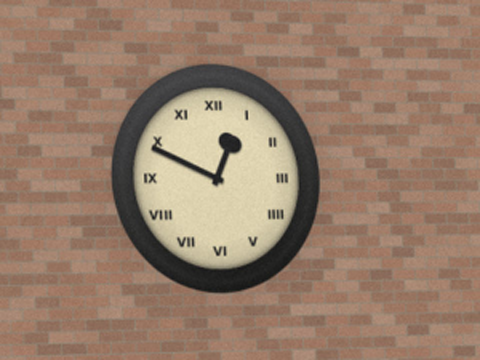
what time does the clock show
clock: 12:49
